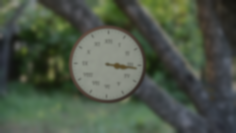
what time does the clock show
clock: 3:16
